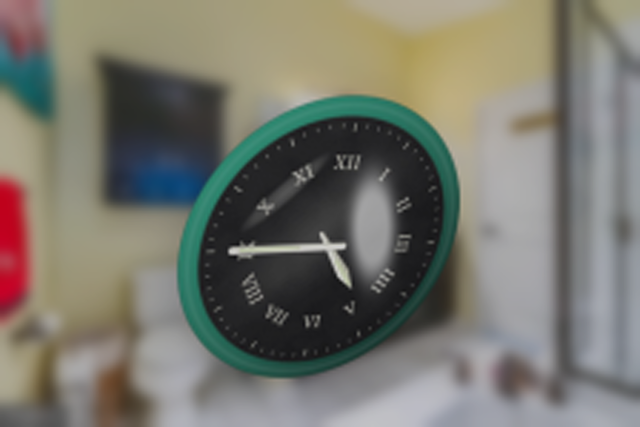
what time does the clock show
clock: 4:45
